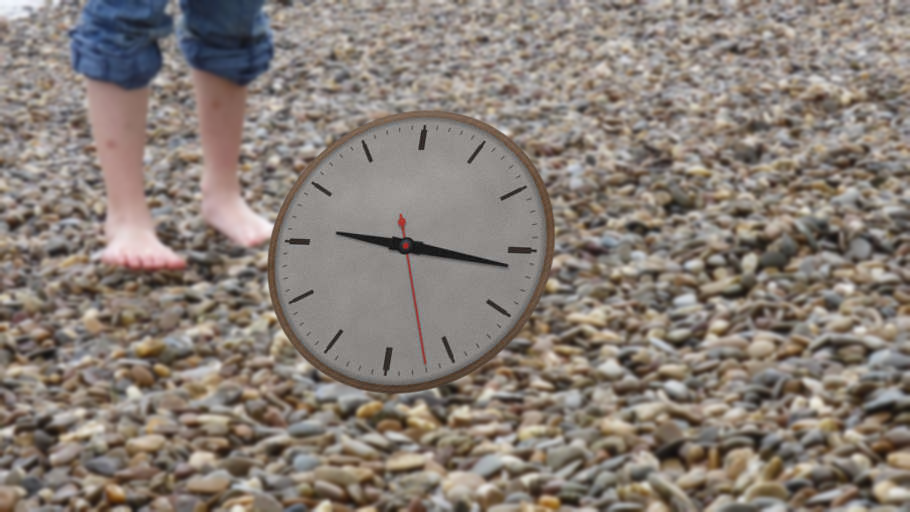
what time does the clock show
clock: 9:16:27
